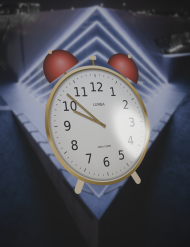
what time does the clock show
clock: 9:52
